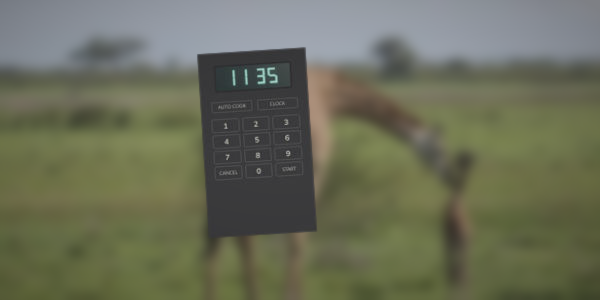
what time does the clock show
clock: 11:35
